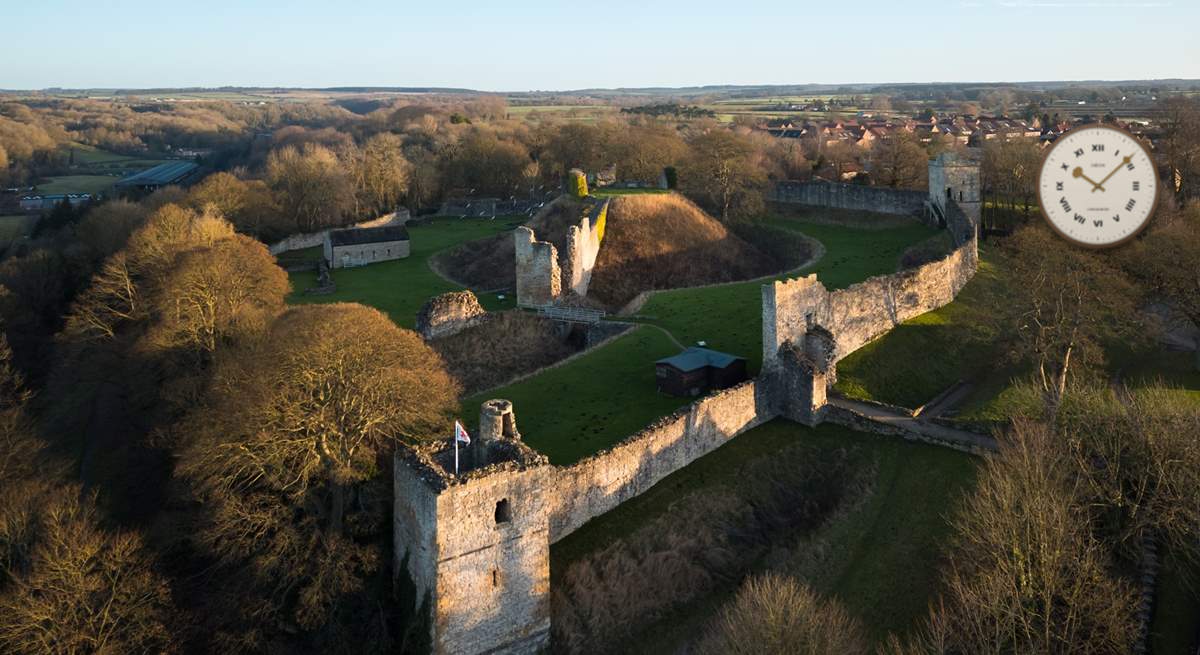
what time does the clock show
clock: 10:08
